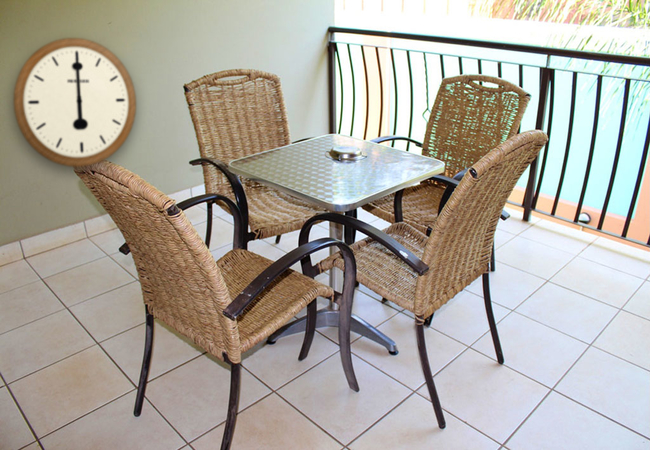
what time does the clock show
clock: 6:00
